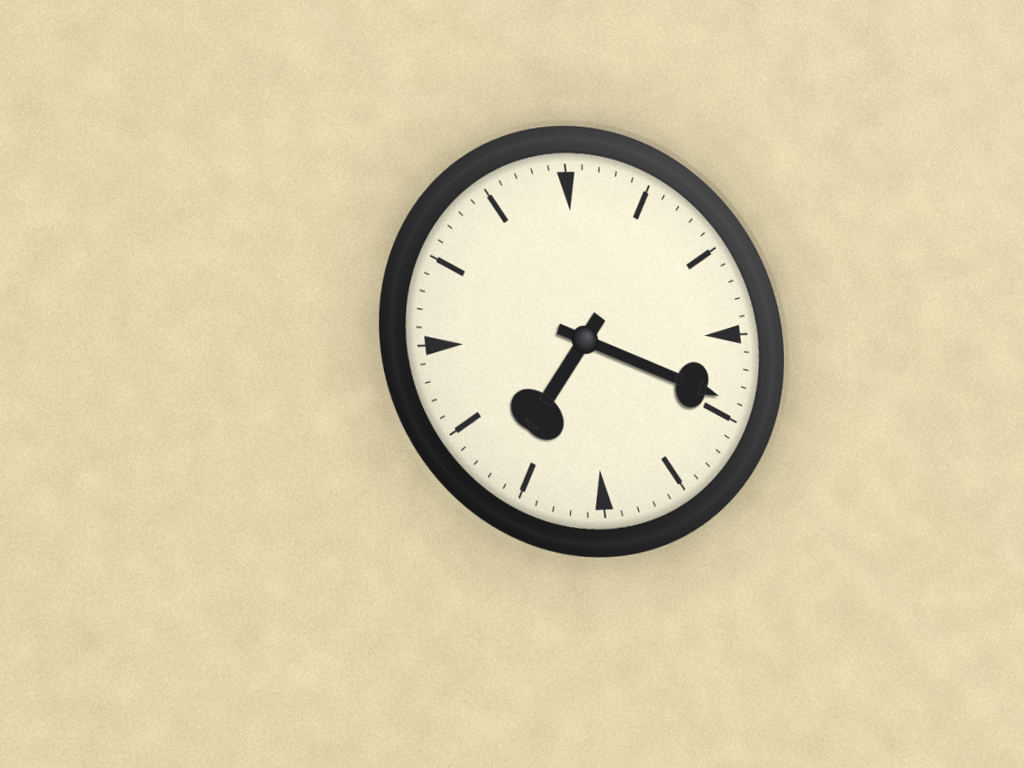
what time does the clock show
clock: 7:19
